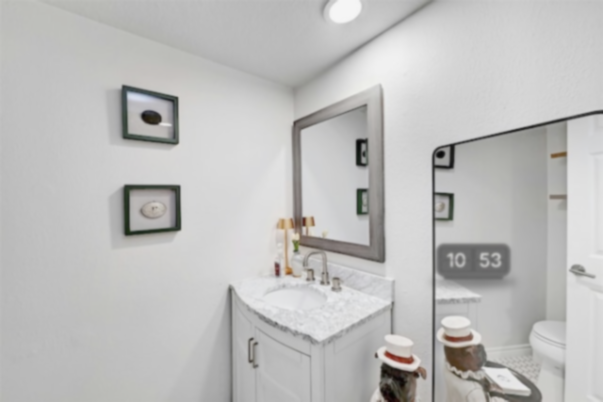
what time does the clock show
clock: 10:53
